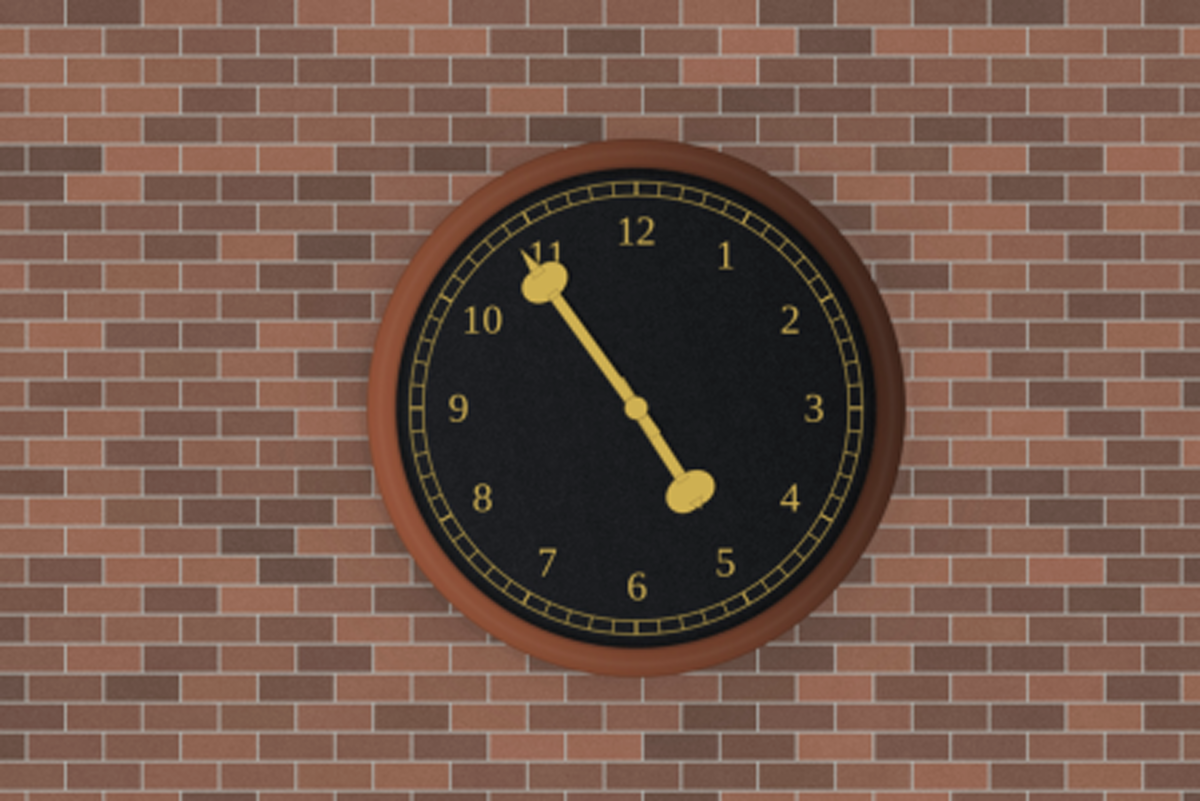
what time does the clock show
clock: 4:54
